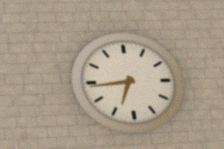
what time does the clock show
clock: 6:44
